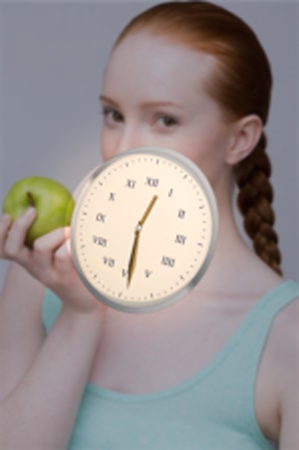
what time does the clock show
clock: 12:29
